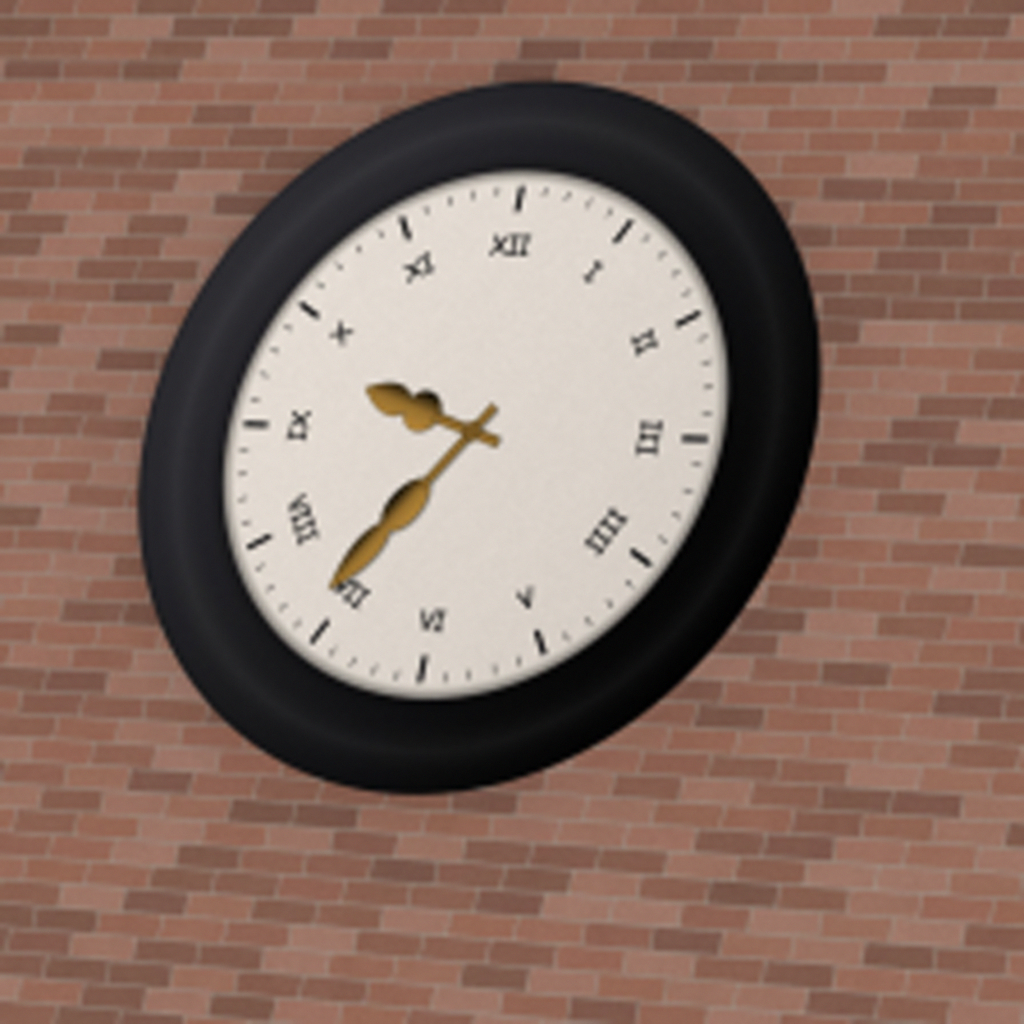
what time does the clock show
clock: 9:36
